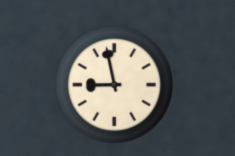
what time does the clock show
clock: 8:58
